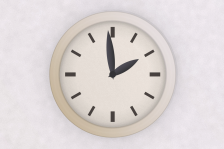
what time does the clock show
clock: 1:59
